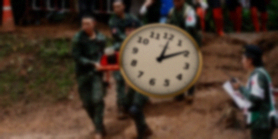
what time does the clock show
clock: 12:09
